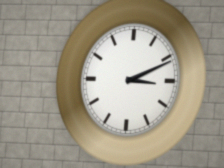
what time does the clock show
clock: 3:11
